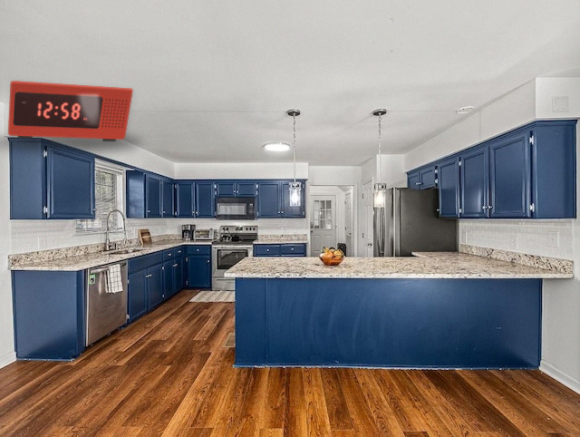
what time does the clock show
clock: 12:58
